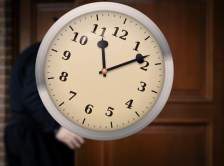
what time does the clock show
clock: 11:08
